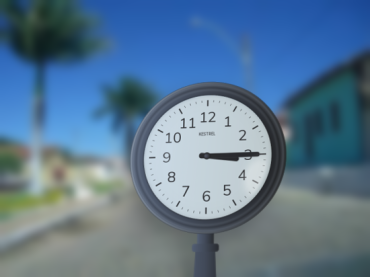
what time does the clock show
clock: 3:15
